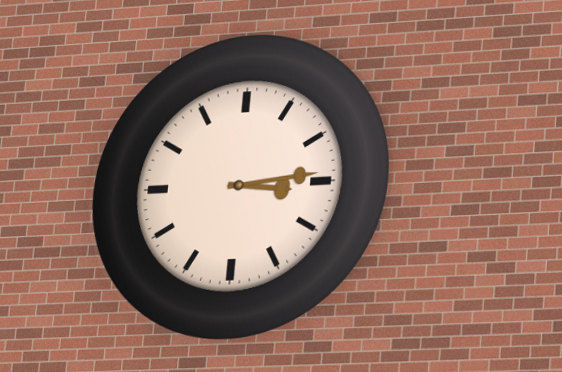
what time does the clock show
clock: 3:14
